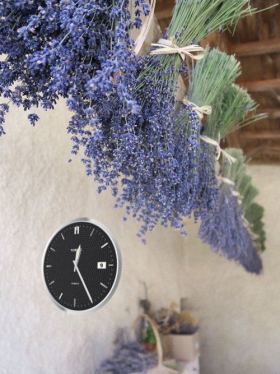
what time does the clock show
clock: 12:25
